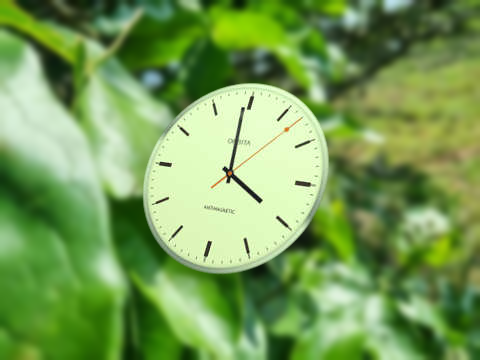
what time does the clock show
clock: 3:59:07
